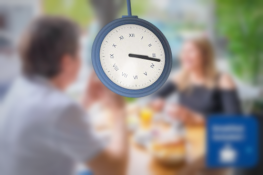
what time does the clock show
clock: 3:17
